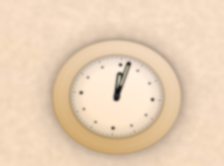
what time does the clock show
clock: 12:02
